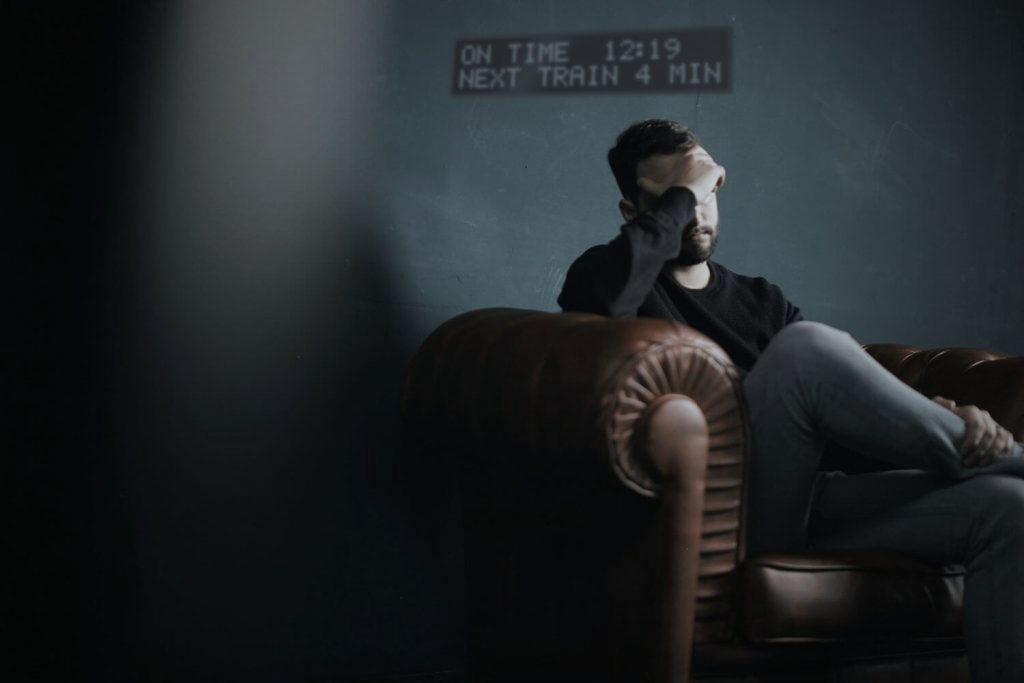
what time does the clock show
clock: 12:19
